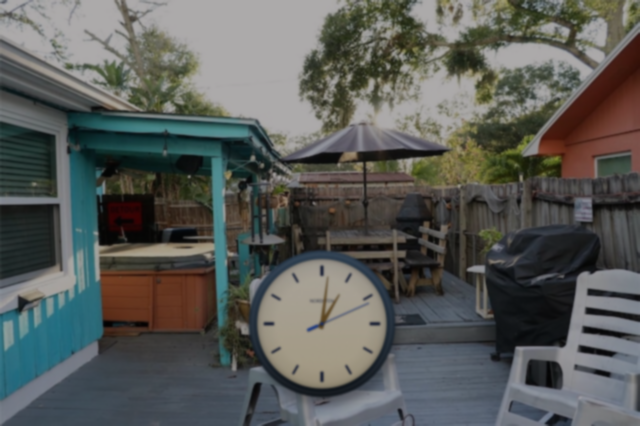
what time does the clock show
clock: 1:01:11
